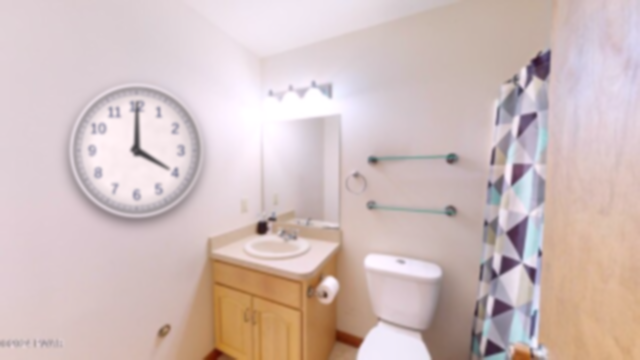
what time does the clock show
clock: 4:00
